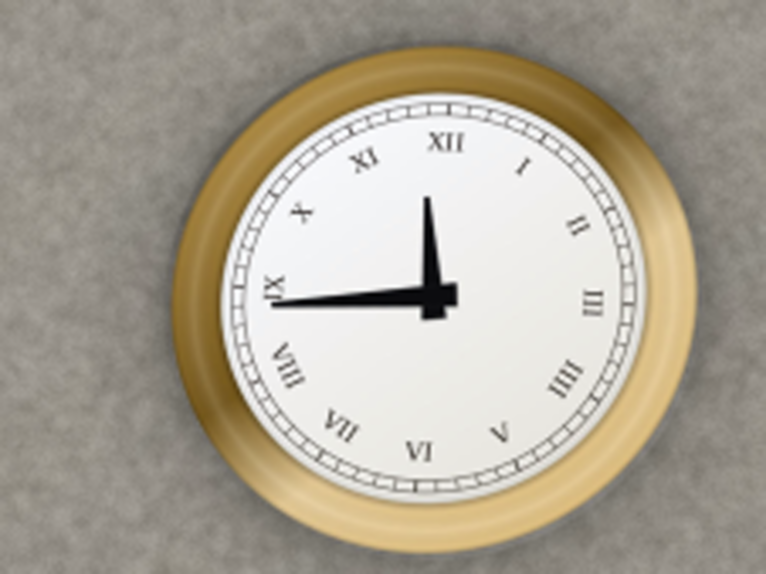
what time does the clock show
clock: 11:44
